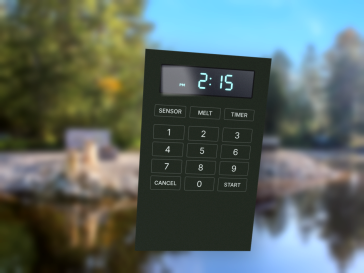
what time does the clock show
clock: 2:15
